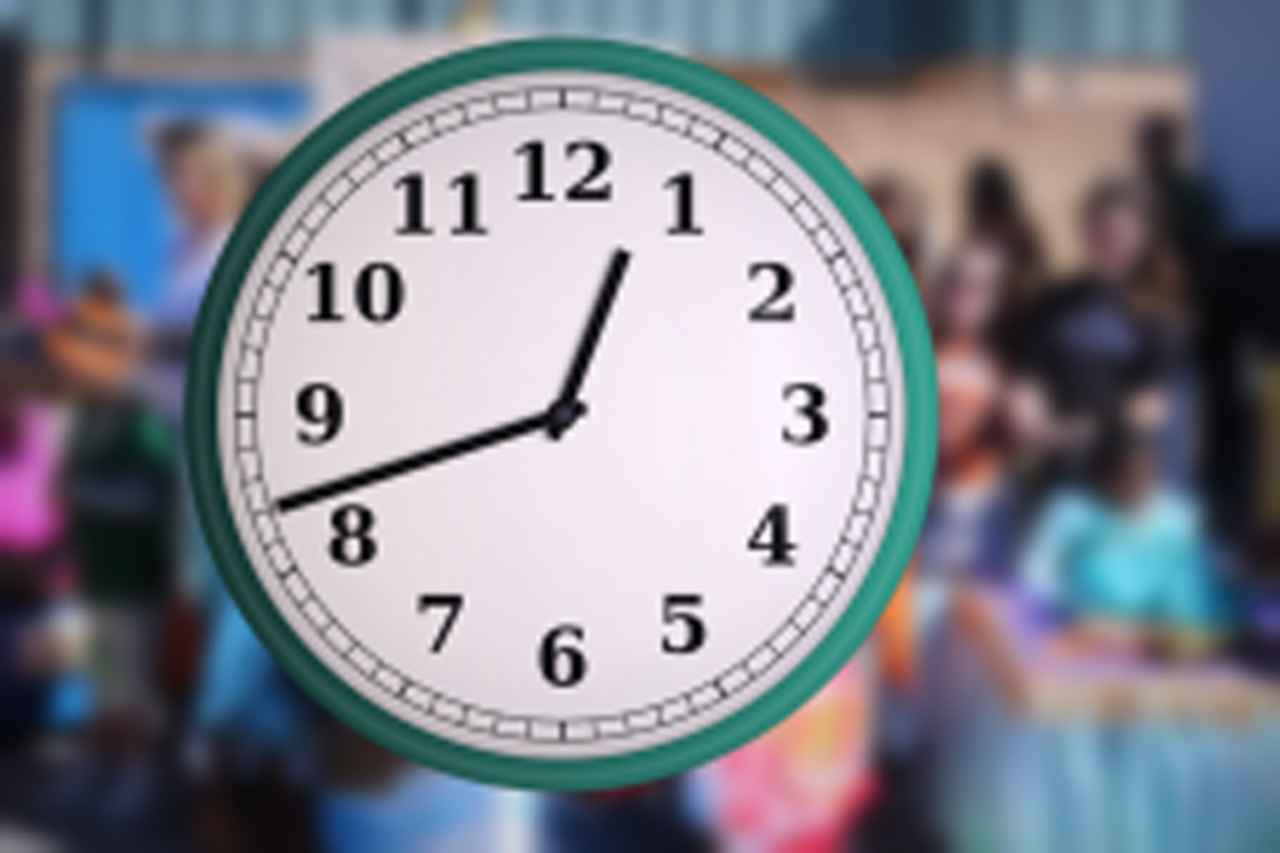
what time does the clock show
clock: 12:42
